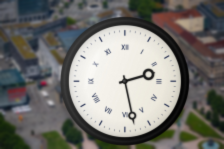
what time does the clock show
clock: 2:28
